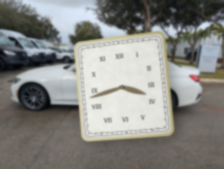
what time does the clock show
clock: 3:43
